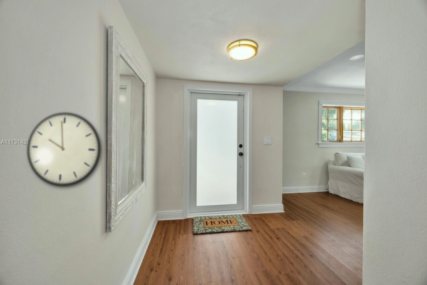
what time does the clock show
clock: 9:59
